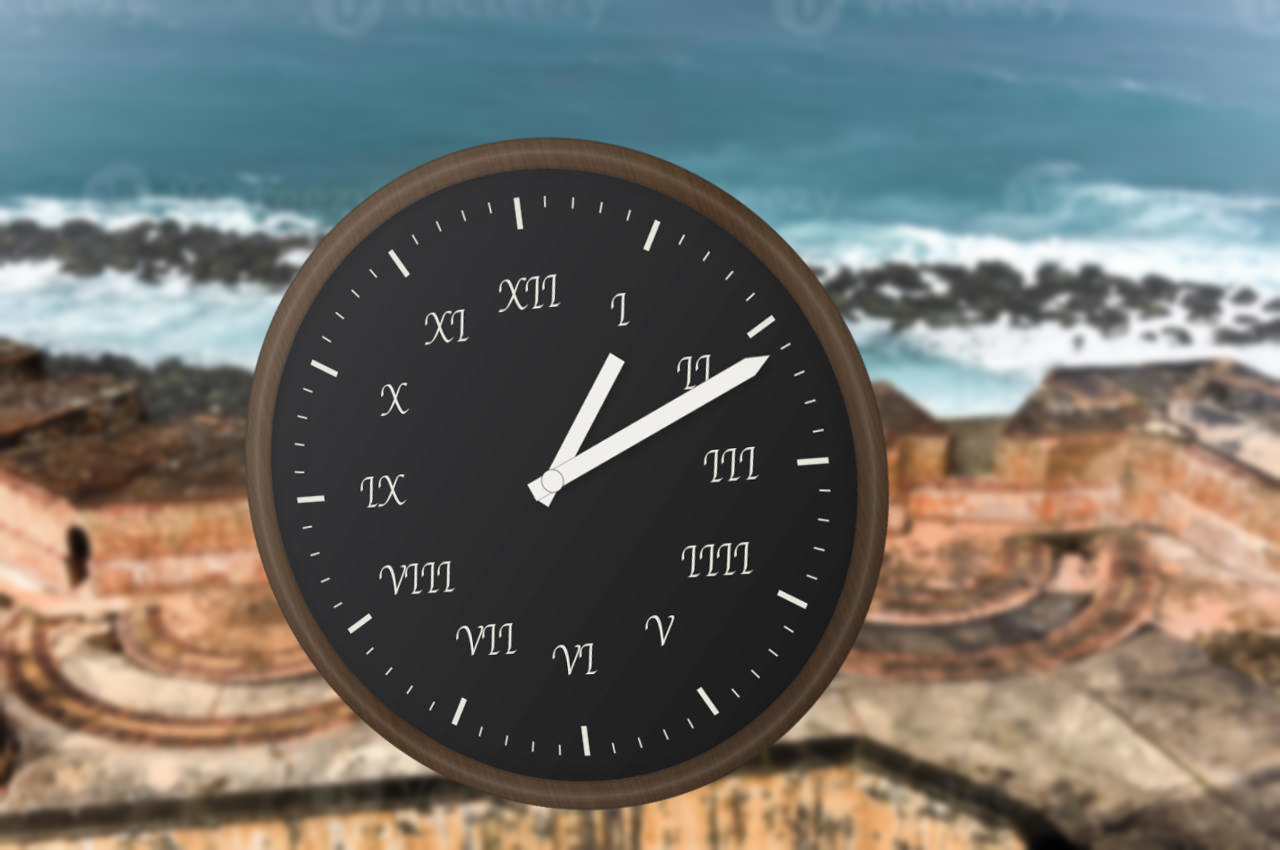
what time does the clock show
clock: 1:11
